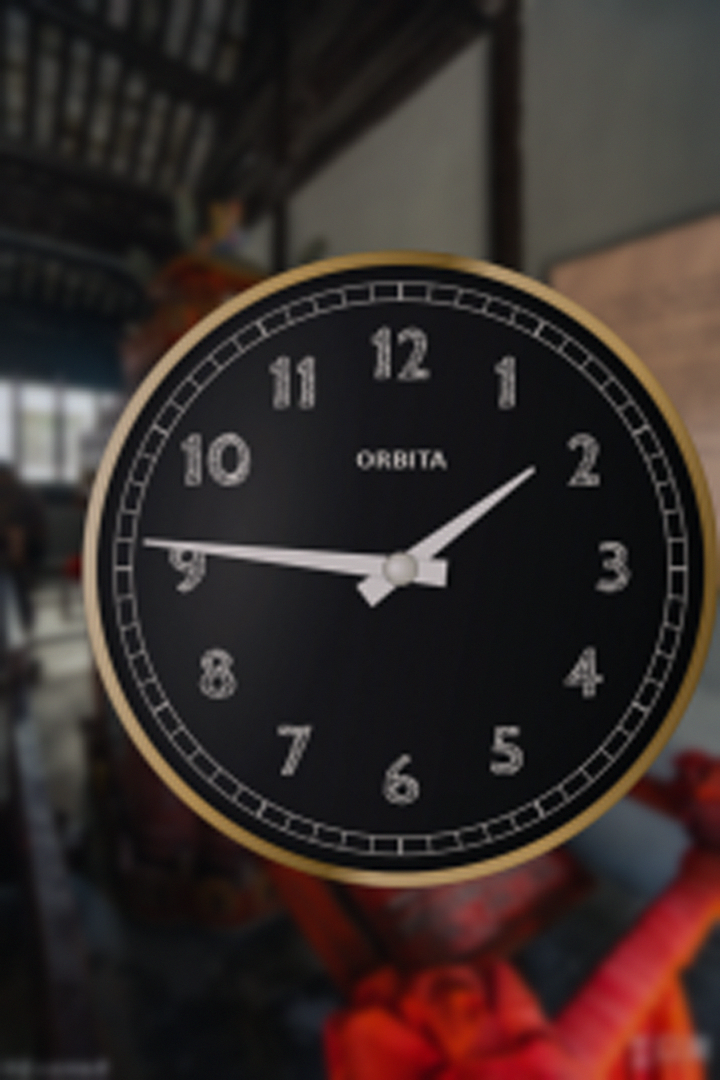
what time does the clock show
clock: 1:46
